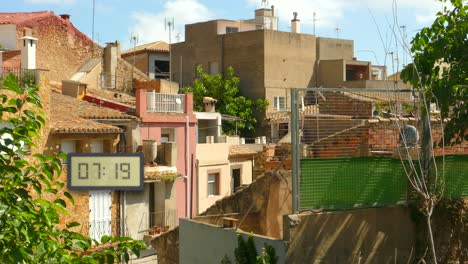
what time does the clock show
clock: 7:19
